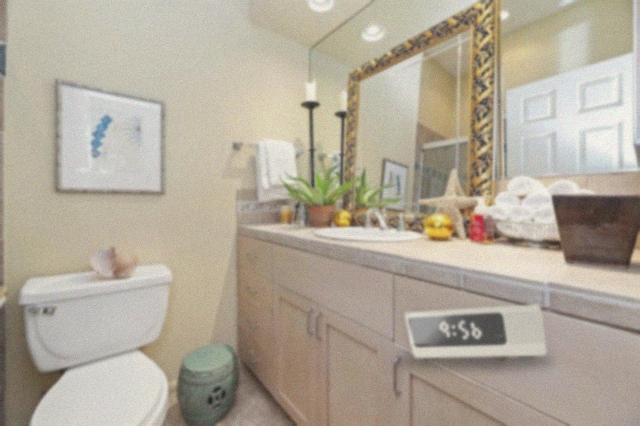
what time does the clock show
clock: 9:56
